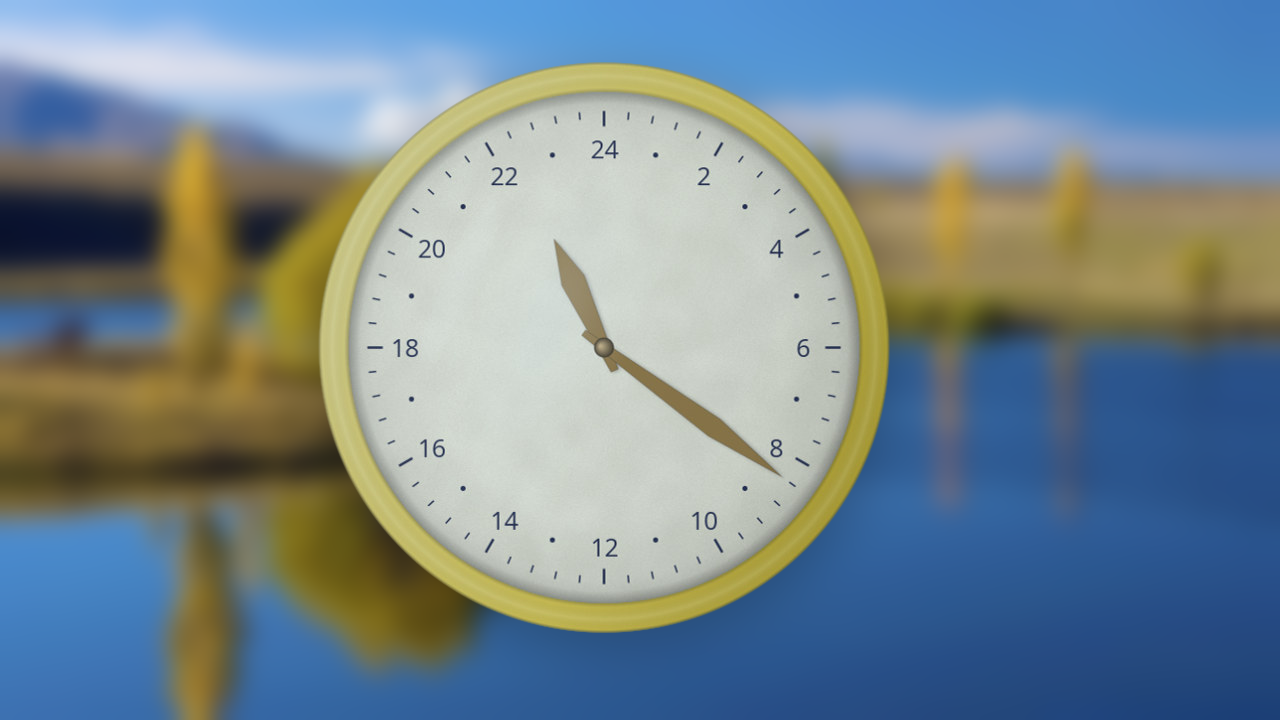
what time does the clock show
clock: 22:21
